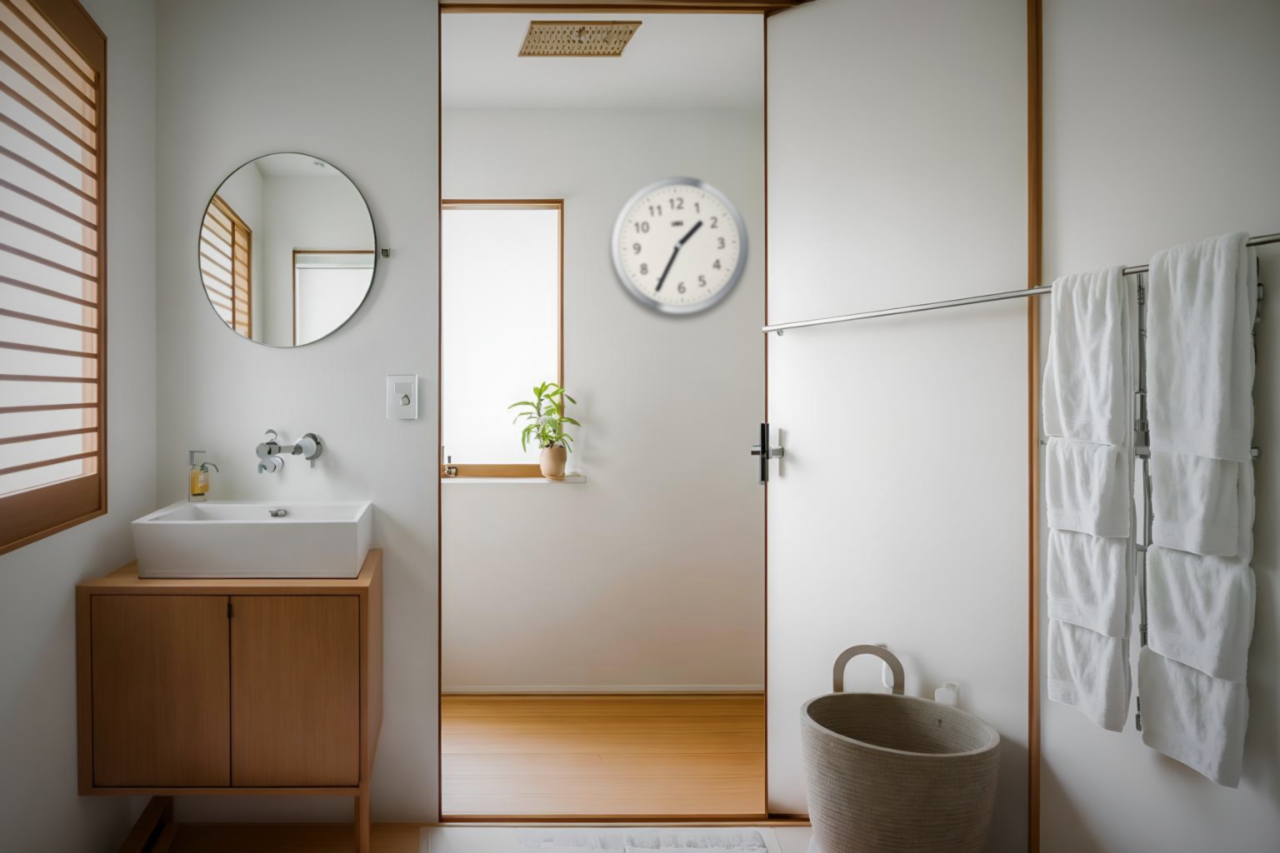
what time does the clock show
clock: 1:35
